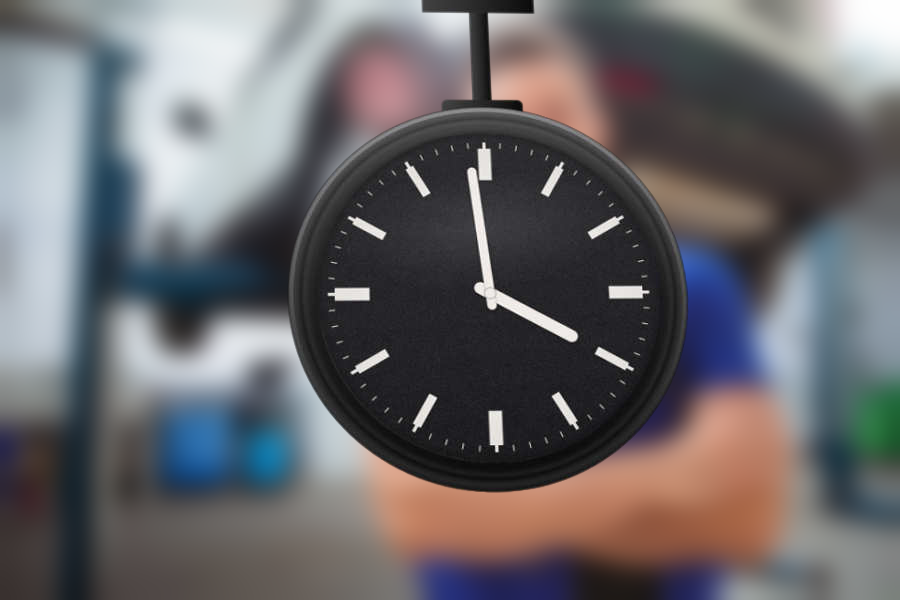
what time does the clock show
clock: 3:59
